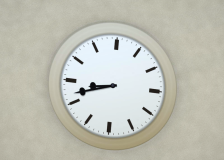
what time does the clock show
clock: 8:42
